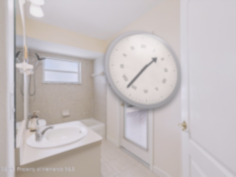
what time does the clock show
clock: 1:37
